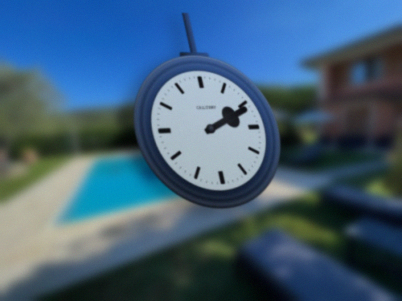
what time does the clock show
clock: 2:11
